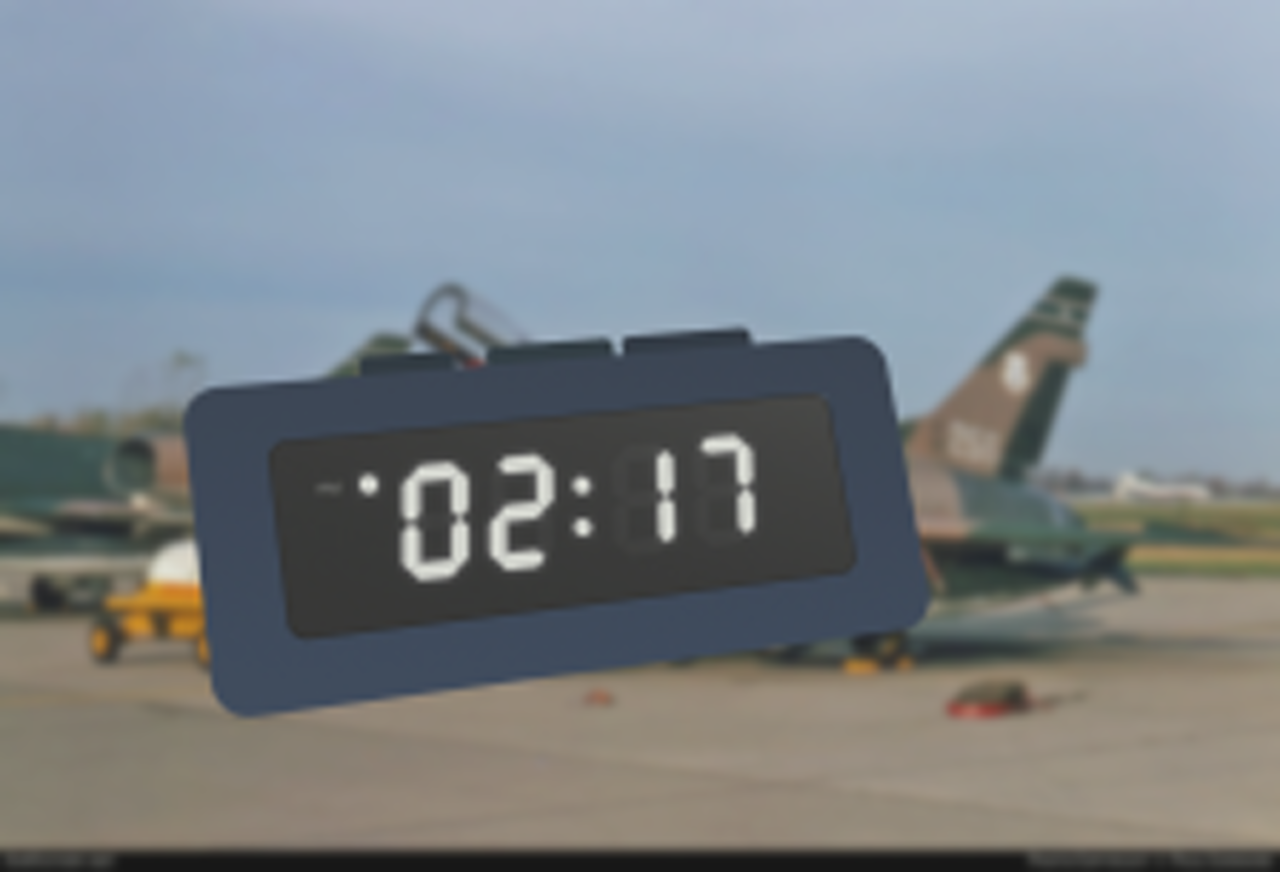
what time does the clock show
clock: 2:17
